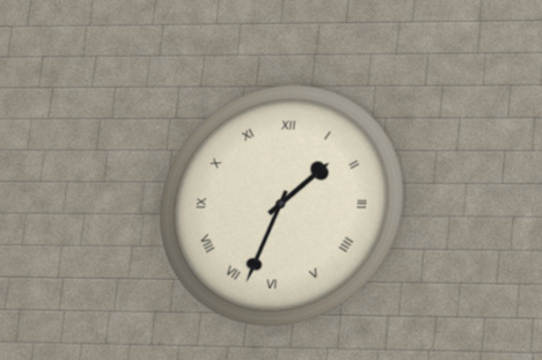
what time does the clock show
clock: 1:33
